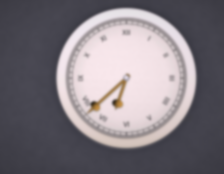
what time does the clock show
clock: 6:38
